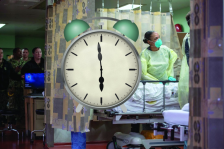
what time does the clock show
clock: 5:59
